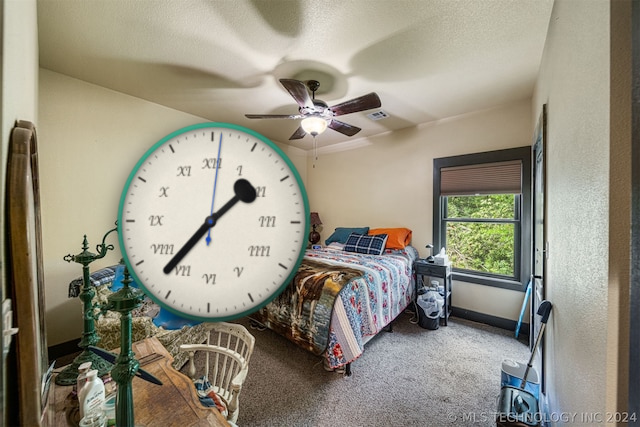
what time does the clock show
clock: 1:37:01
